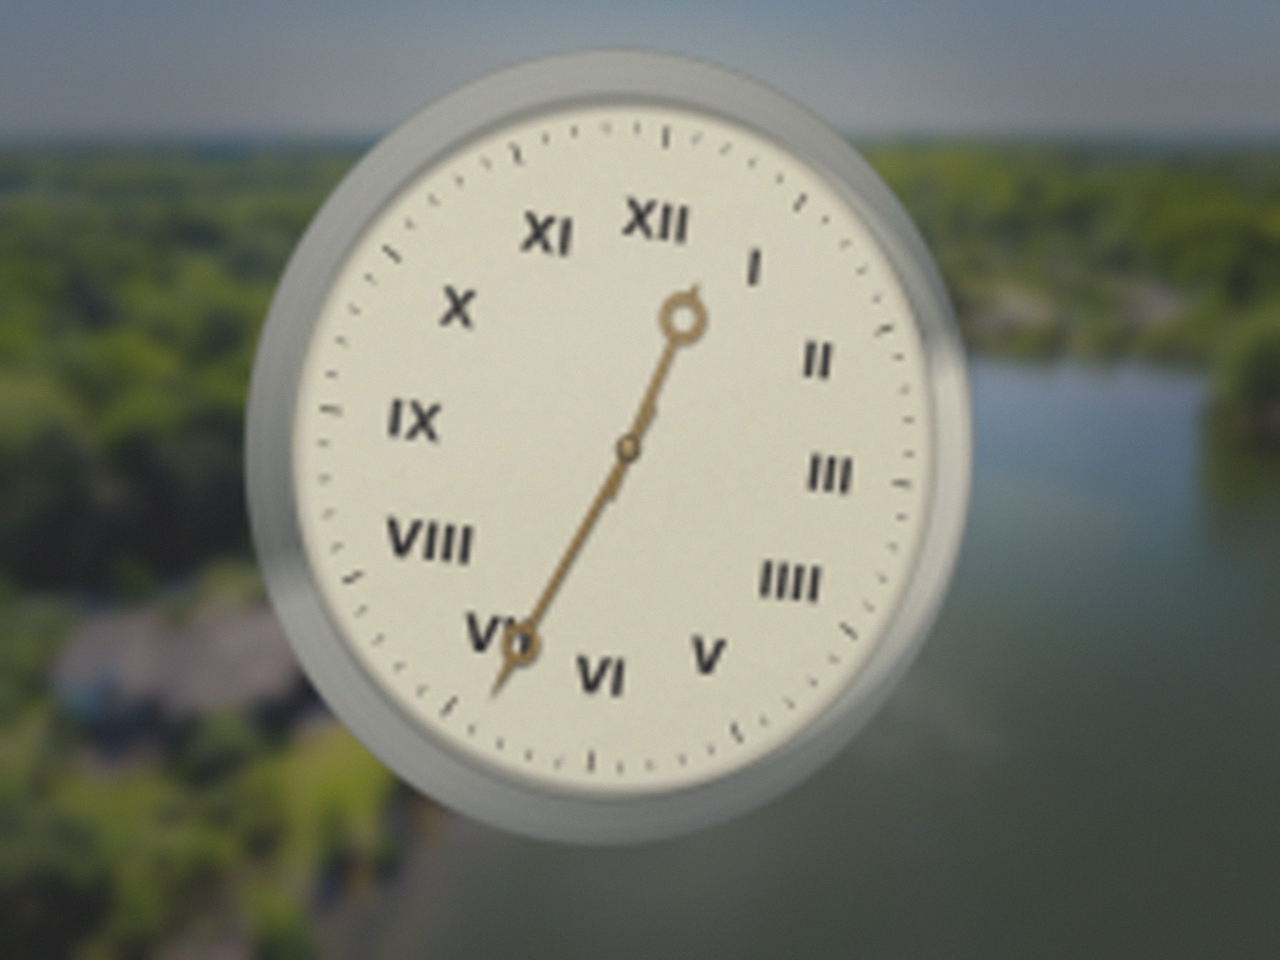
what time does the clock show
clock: 12:34
